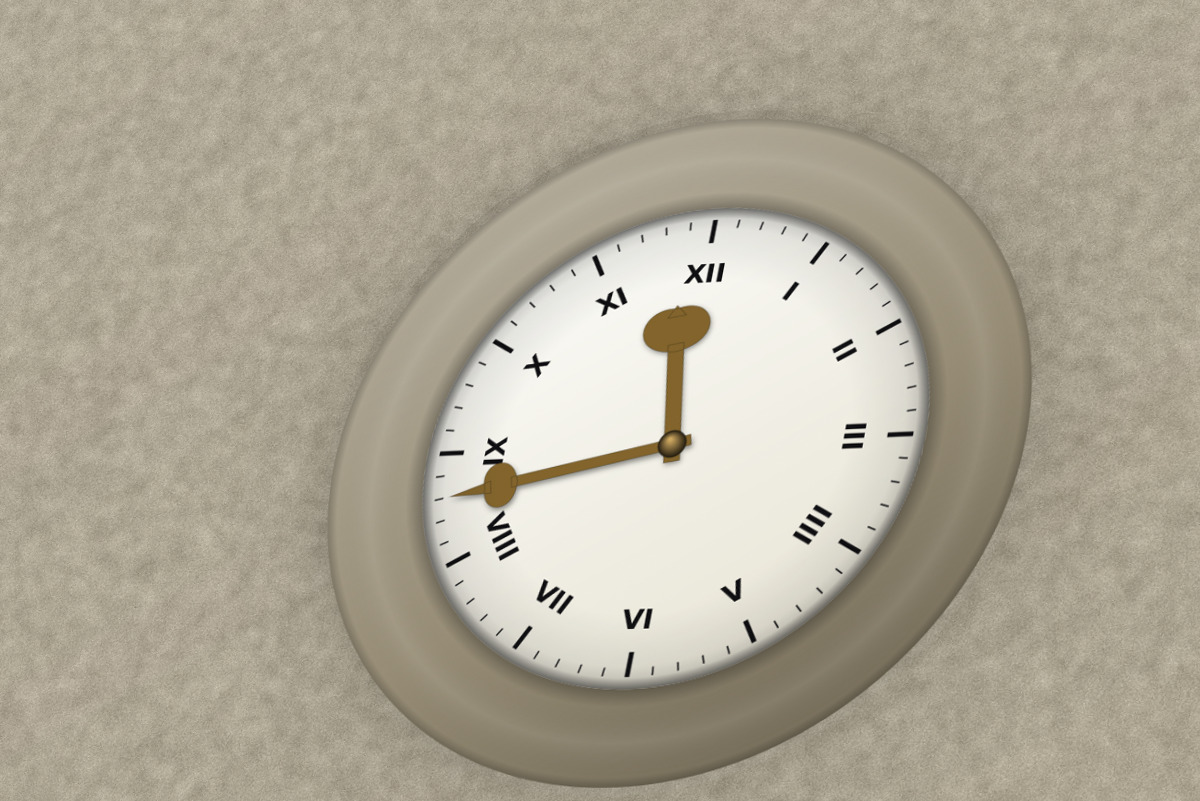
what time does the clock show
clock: 11:43
